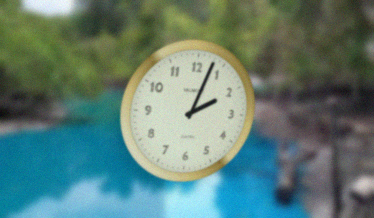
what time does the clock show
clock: 2:03
